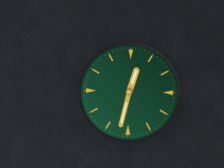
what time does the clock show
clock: 12:32
